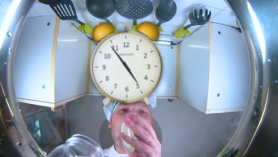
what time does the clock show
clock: 4:54
